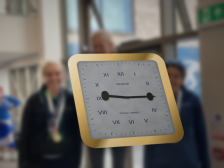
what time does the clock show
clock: 9:15
